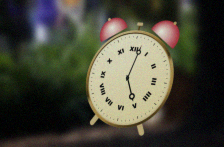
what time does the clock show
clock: 5:02
